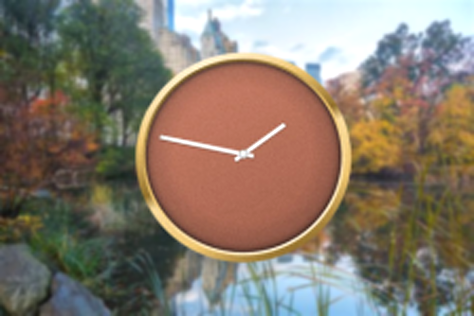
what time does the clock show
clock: 1:47
